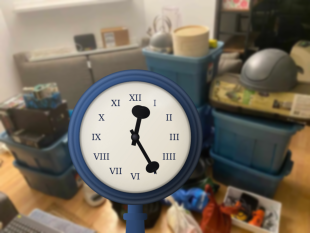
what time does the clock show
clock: 12:25
